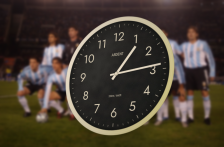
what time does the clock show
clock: 1:14
